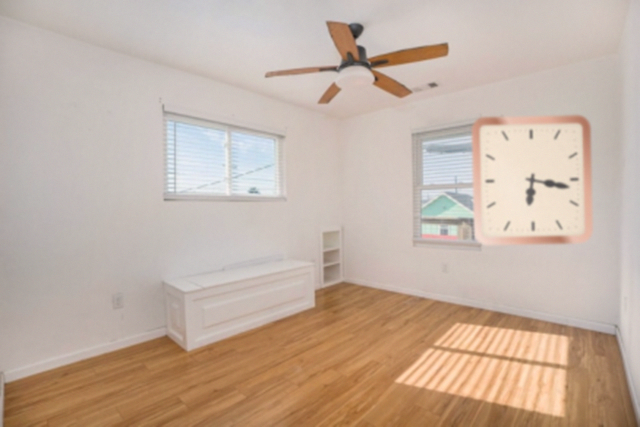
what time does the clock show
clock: 6:17
